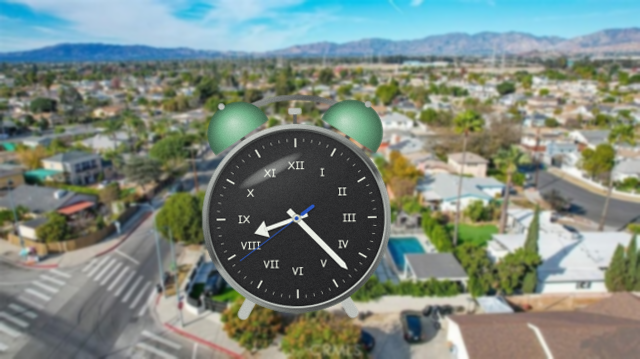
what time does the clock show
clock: 8:22:39
